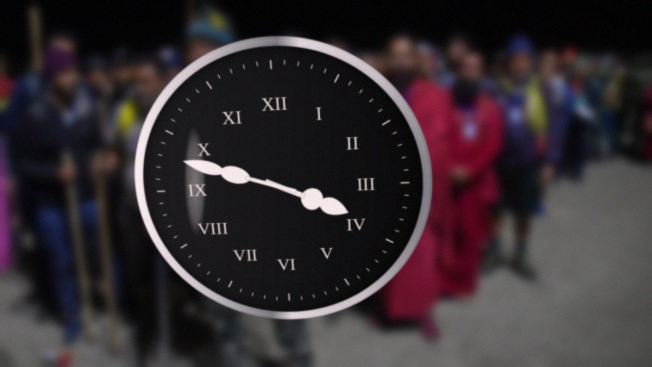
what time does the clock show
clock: 3:48
